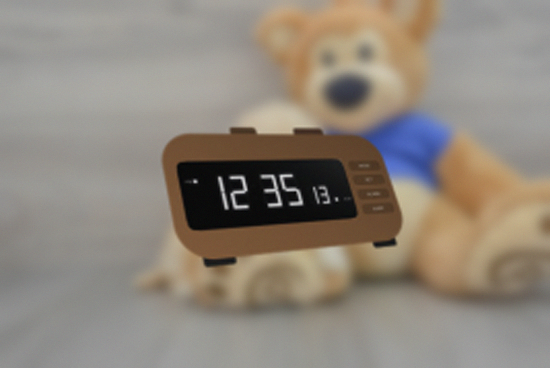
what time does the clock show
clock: 12:35:13
